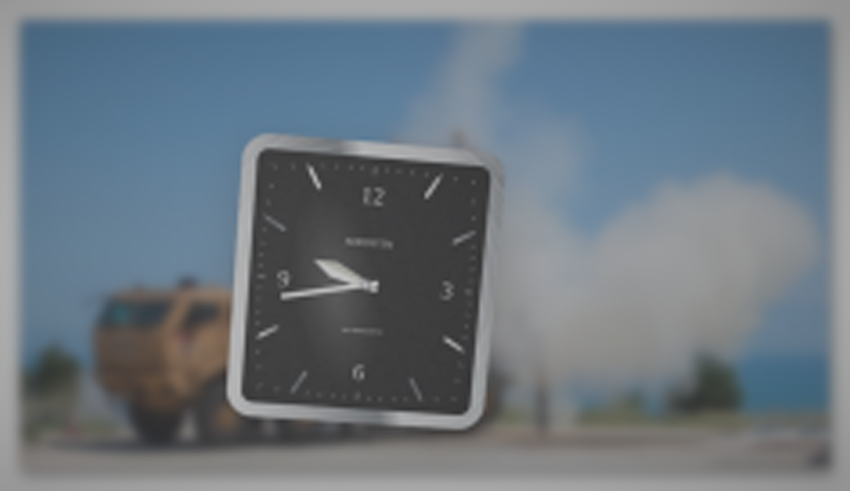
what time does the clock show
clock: 9:43
